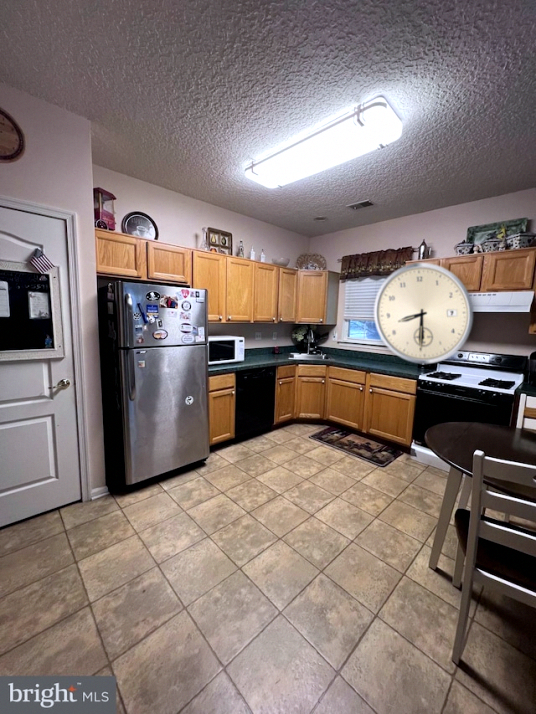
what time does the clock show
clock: 8:31
